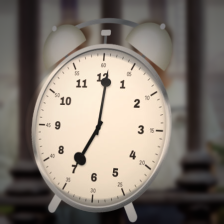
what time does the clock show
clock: 7:01
